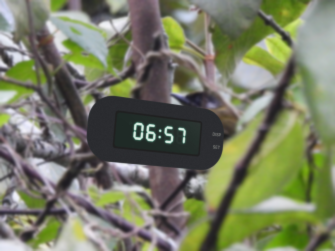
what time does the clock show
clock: 6:57
